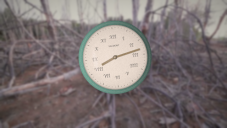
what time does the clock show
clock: 8:13
